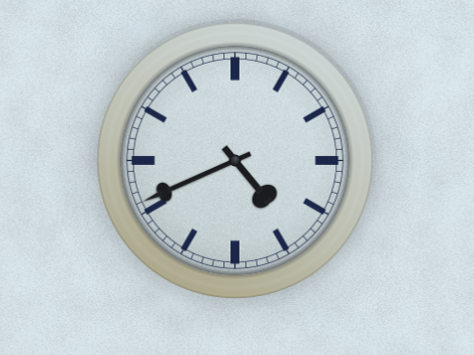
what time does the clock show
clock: 4:41
